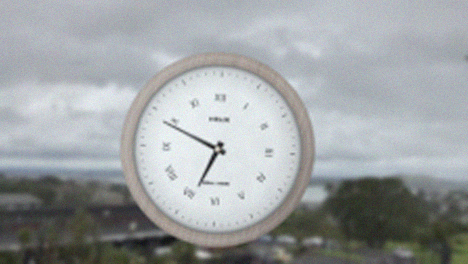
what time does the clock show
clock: 6:49
